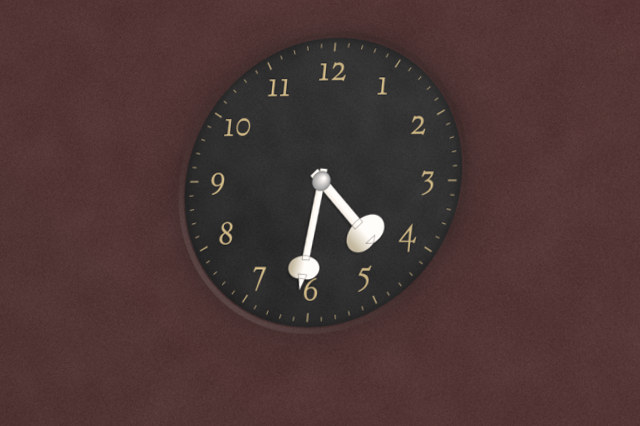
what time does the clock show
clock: 4:31
